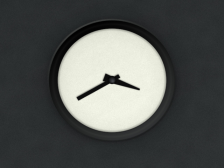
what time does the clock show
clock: 3:40
